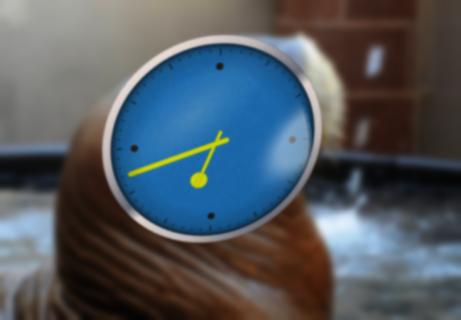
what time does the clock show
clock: 6:42
